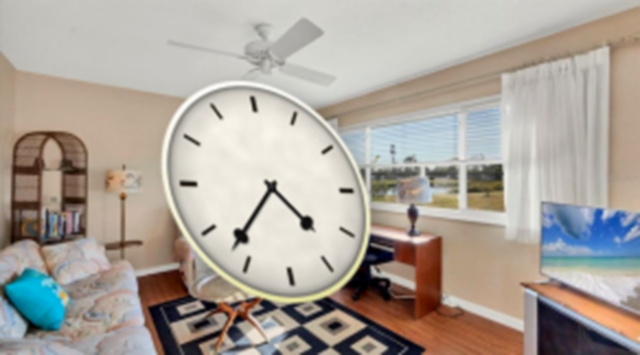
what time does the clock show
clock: 4:37
